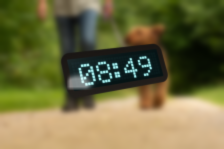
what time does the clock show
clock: 8:49
